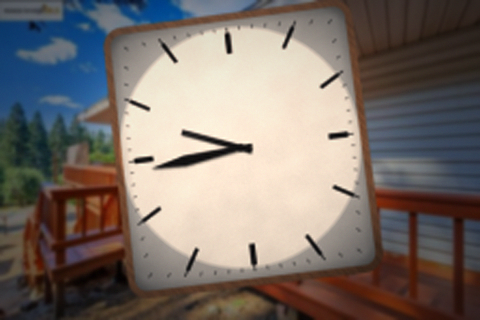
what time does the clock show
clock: 9:44
